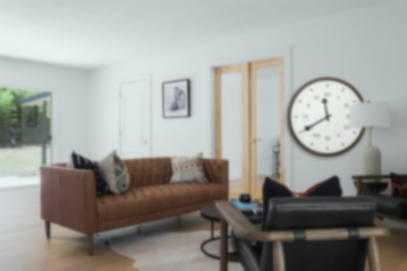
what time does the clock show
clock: 11:40
